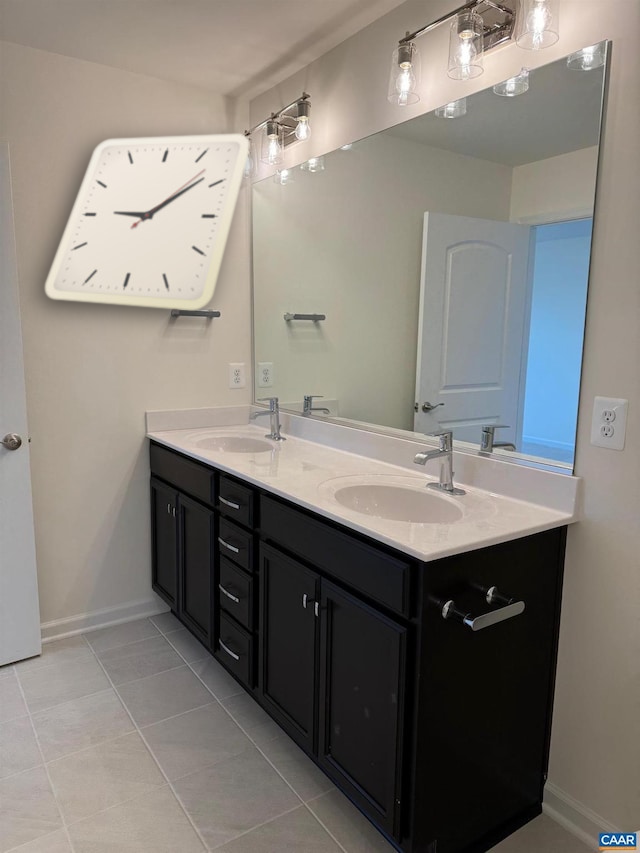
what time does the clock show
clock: 9:08:07
